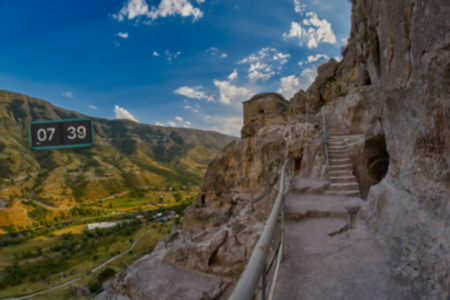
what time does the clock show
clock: 7:39
